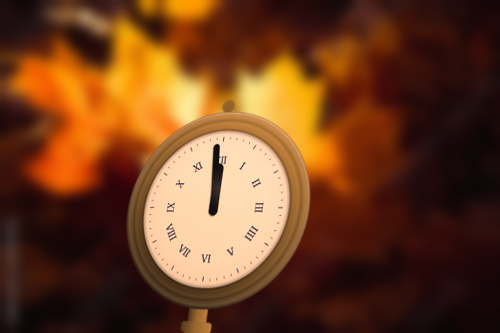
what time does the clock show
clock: 11:59
